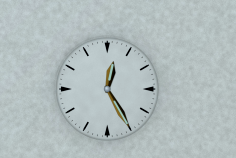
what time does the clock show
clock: 12:25
